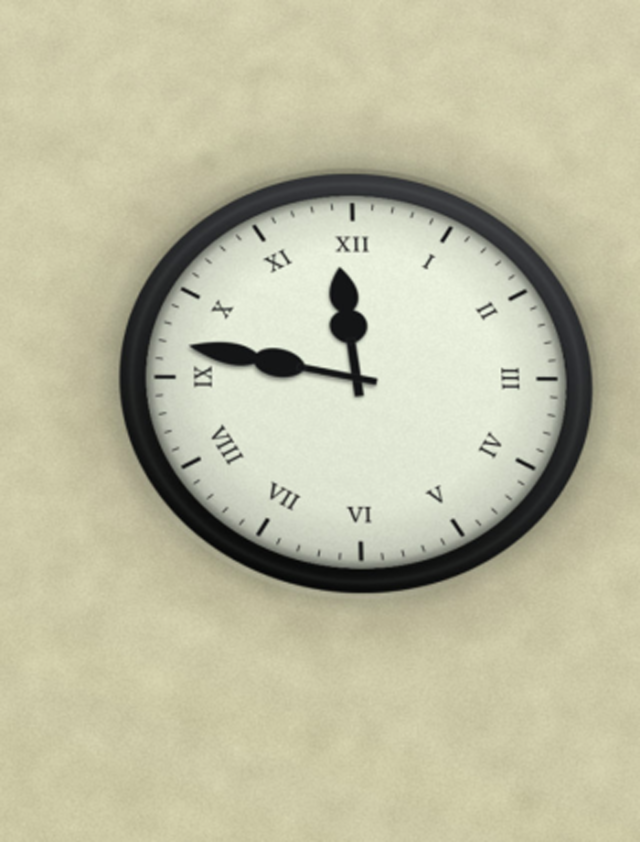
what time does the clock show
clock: 11:47
